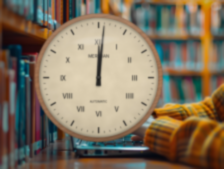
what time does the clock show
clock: 12:01
